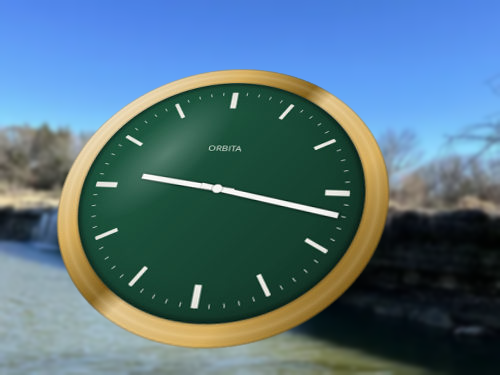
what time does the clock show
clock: 9:17
